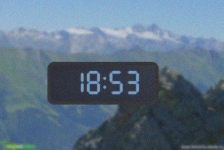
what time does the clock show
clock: 18:53
